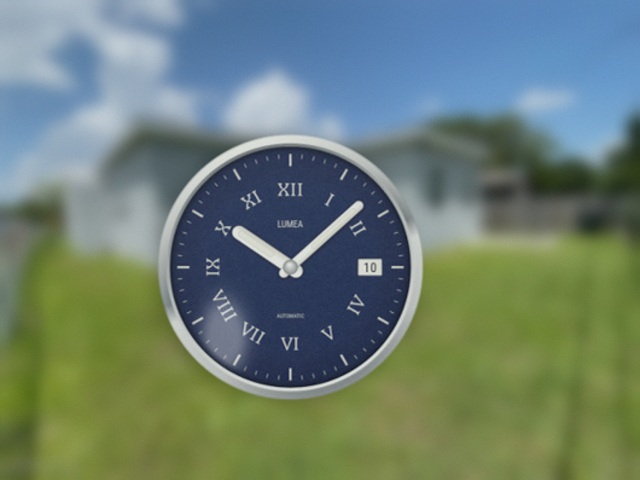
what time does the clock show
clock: 10:08
